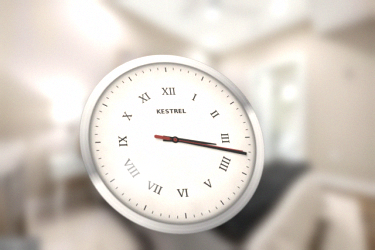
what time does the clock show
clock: 3:17:17
